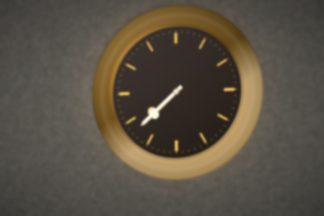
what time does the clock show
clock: 7:38
